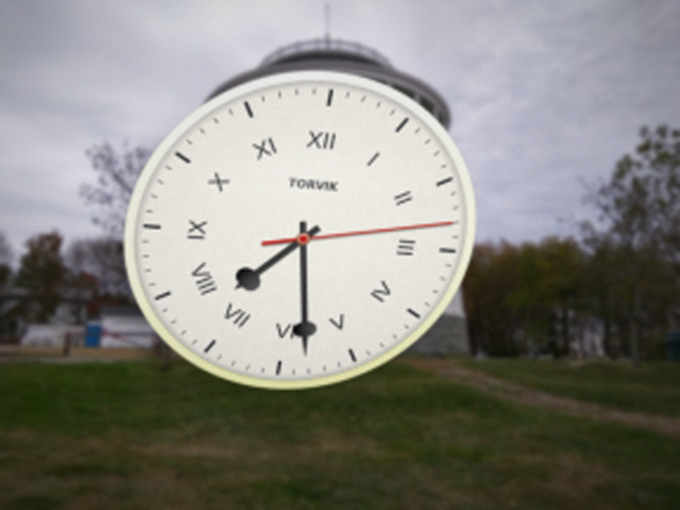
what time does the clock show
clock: 7:28:13
